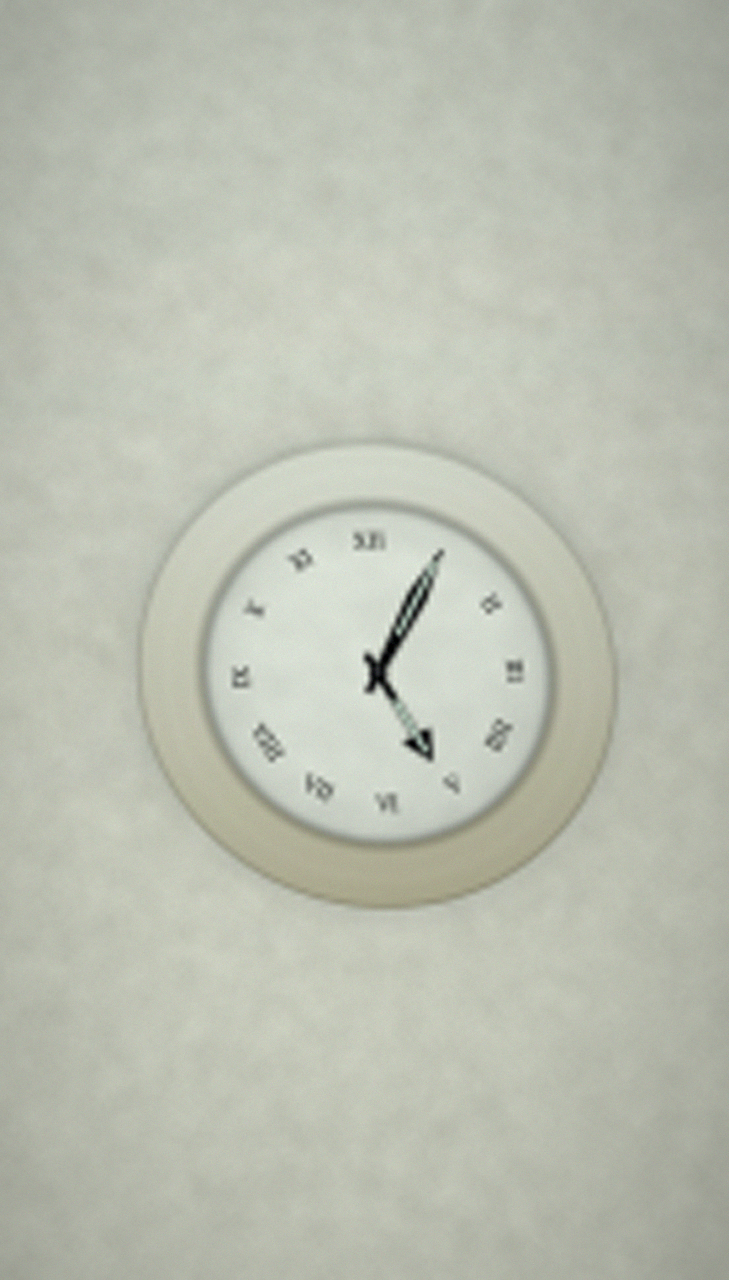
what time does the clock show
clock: 5:05
